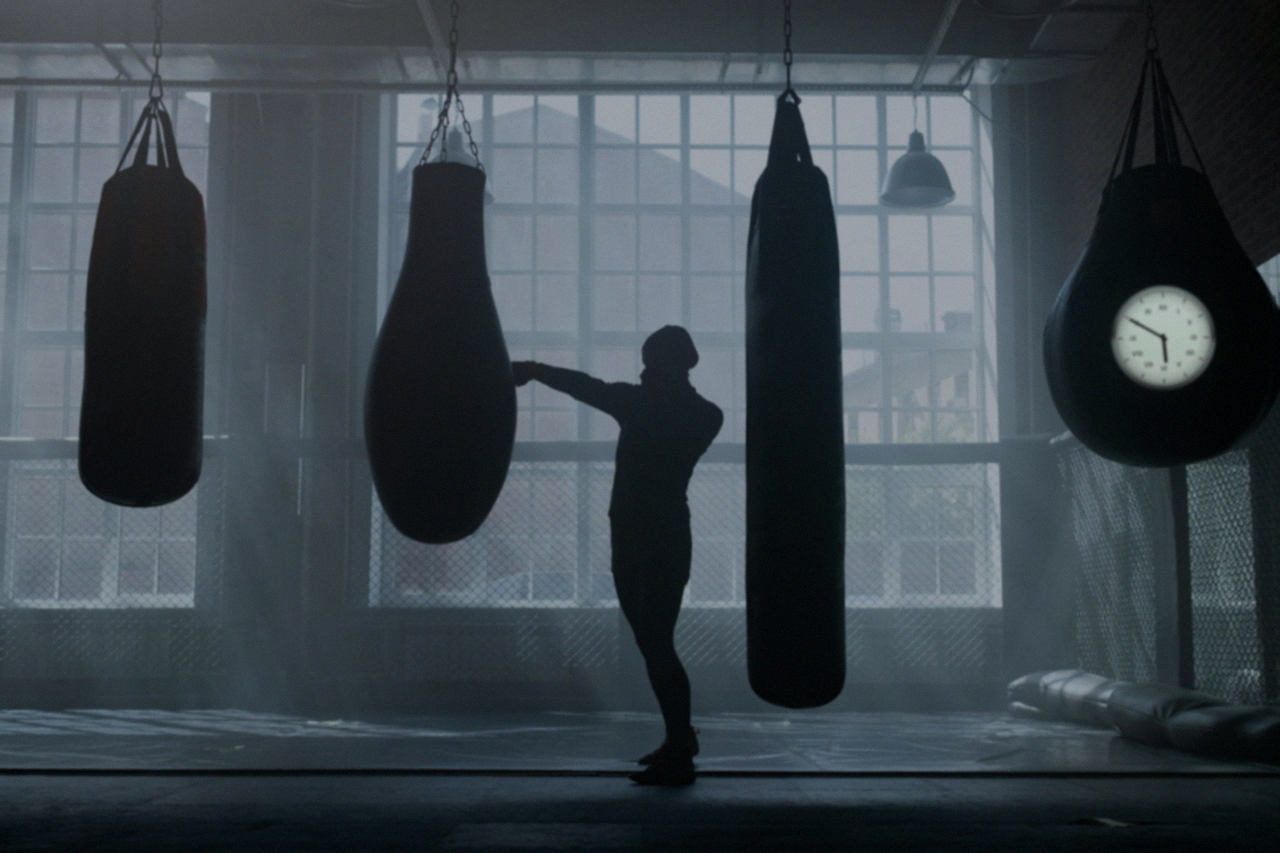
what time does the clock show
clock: 5:50
